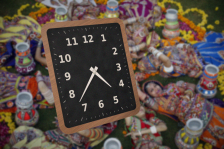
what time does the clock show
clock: 4:37
